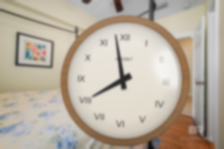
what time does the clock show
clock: 7:58
